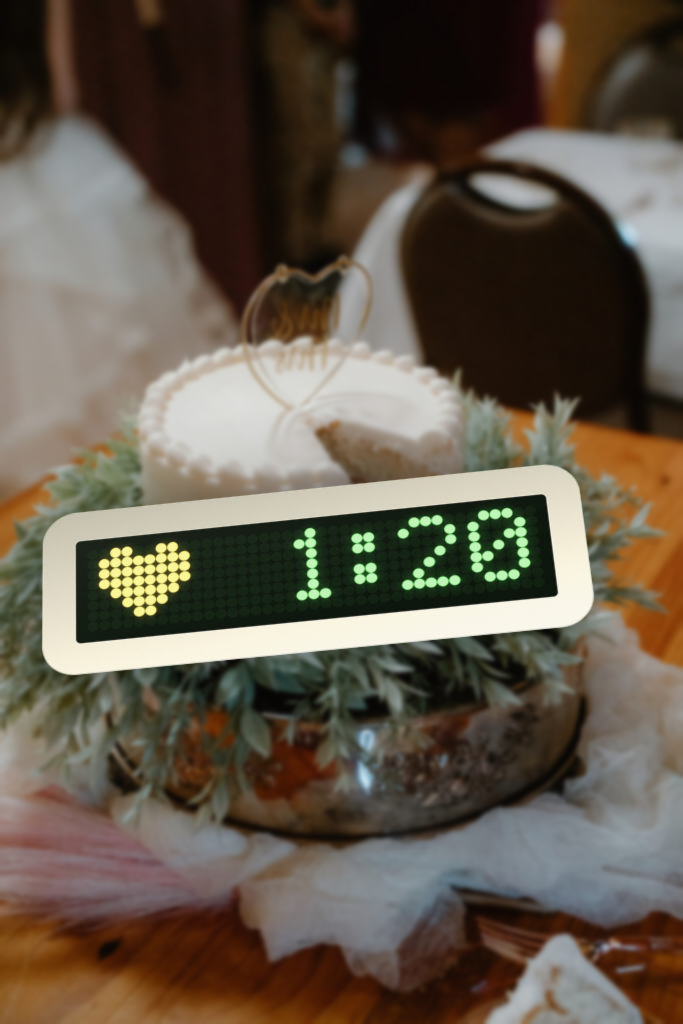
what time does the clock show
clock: 1:20
